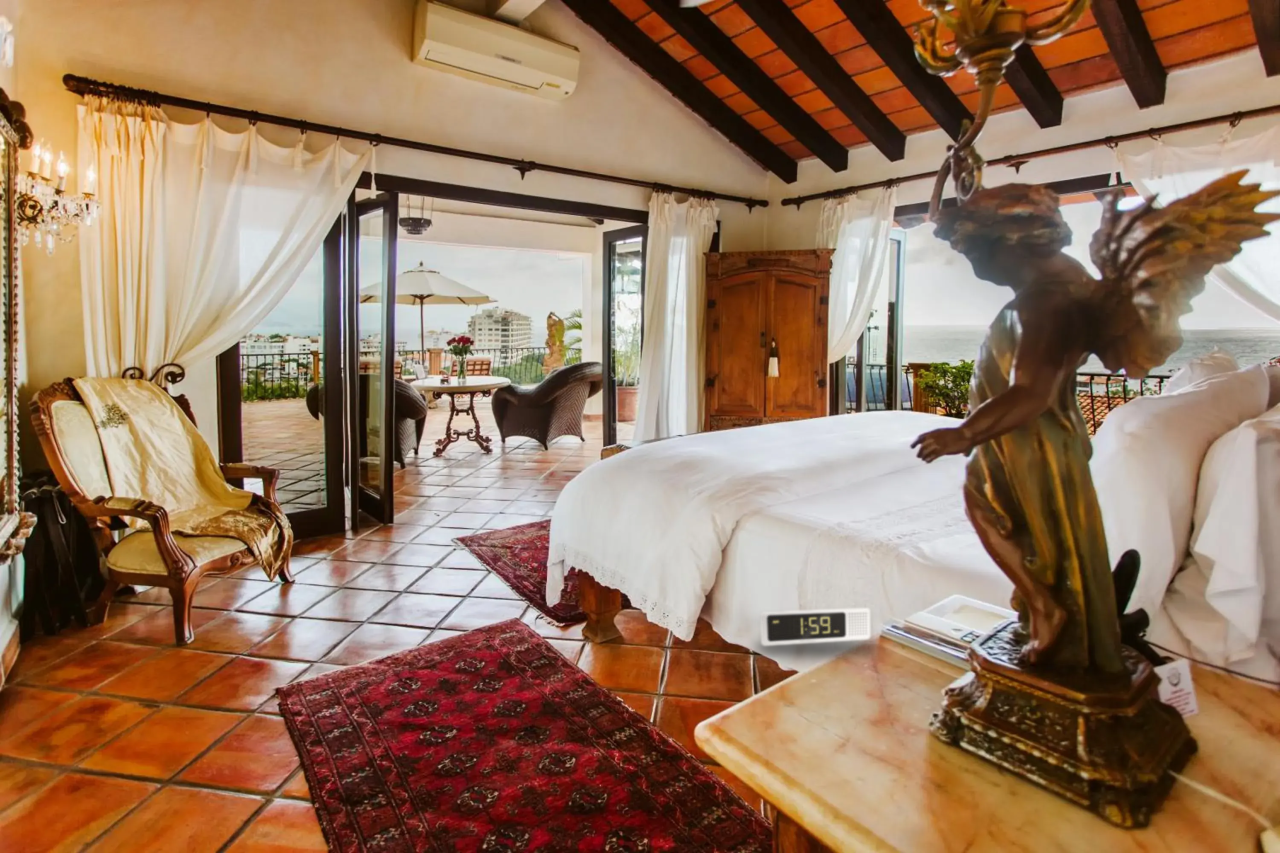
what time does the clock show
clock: 1:59
